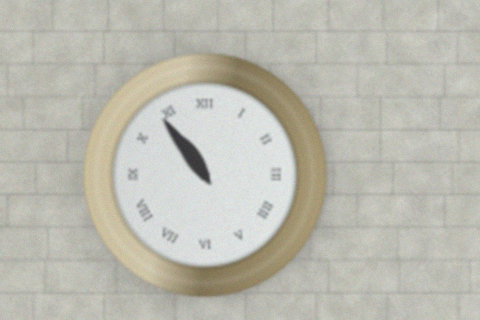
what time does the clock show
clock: 10:54
